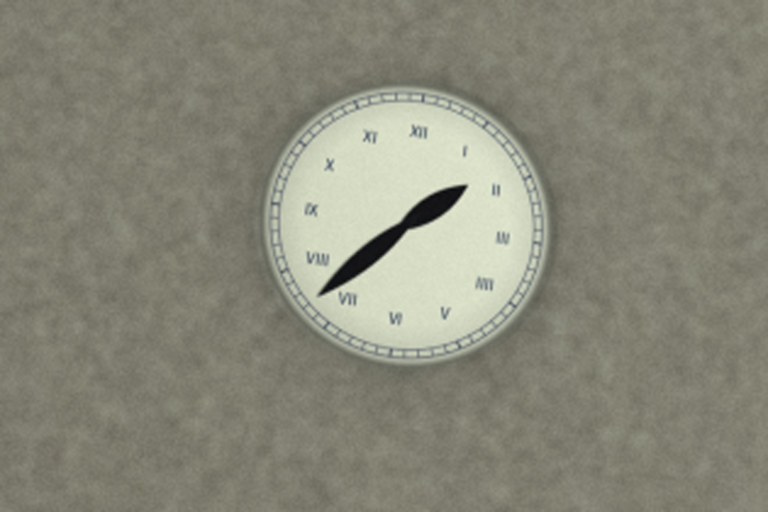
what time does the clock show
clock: 1:37
